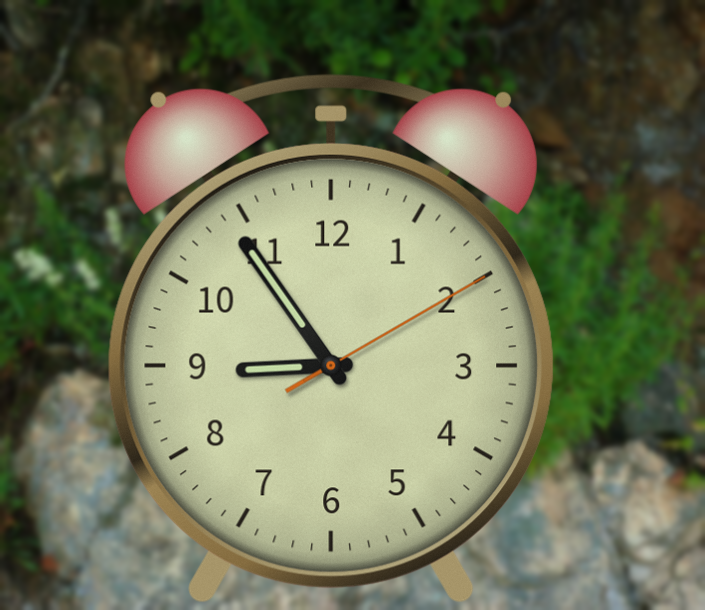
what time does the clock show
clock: 8:54:10
